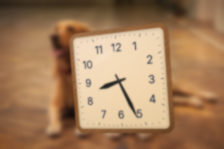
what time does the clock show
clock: 8:26
